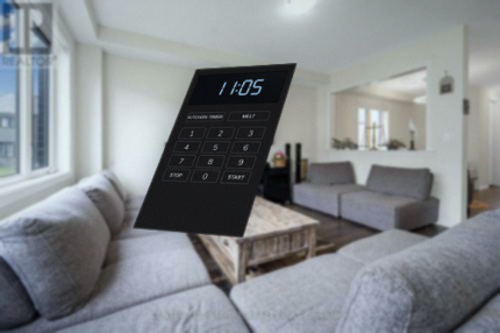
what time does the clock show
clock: 11:05
